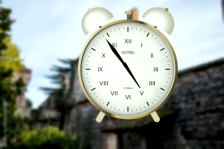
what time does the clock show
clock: 4:54
